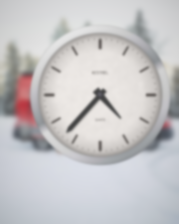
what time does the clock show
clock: 4:37
